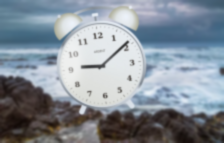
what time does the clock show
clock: 9:09
